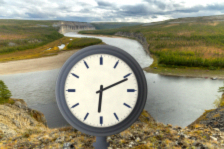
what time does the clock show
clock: 6:11
